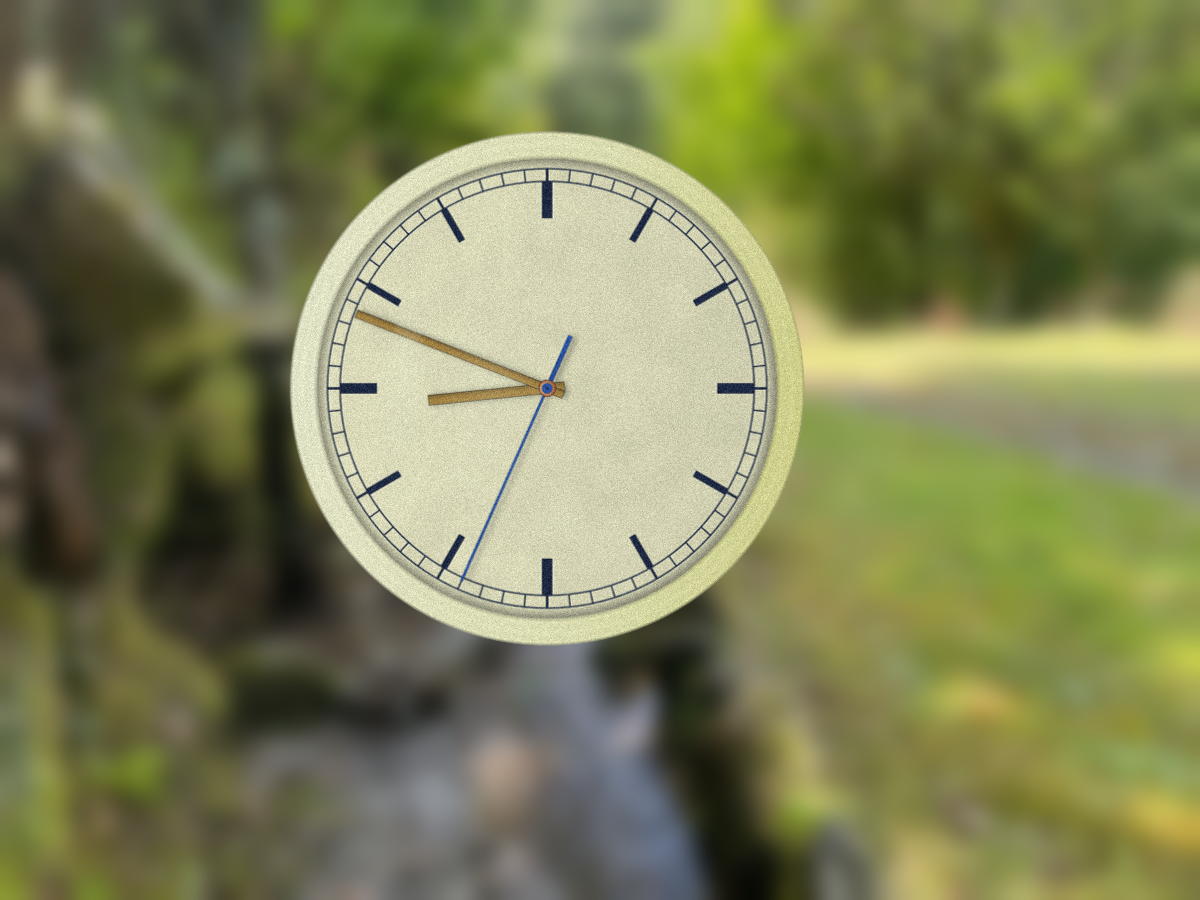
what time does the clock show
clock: 8:48:34
